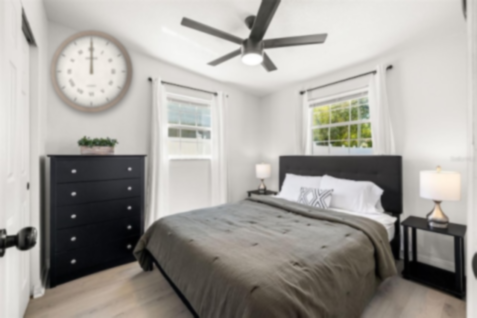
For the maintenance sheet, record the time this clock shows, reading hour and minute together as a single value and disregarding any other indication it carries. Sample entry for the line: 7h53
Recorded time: 12h00
